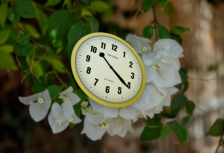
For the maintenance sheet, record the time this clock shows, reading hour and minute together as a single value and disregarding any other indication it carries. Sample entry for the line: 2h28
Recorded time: 10h21
